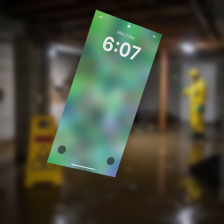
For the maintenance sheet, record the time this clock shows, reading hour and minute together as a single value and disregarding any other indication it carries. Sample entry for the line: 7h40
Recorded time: 6h07
